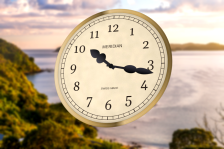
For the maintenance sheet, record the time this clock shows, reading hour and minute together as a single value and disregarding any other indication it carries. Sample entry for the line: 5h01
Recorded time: 10h17
